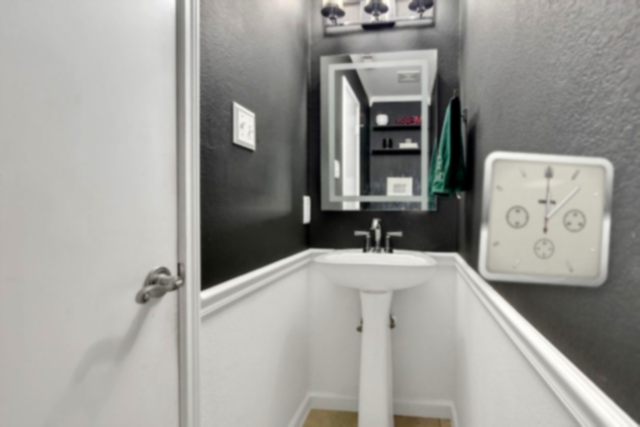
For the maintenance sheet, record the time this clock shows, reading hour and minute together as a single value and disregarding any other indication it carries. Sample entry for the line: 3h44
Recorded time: 12h07
